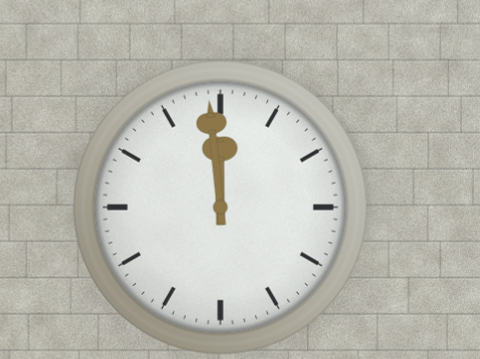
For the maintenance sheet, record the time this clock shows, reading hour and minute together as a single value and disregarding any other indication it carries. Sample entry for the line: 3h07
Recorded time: 11h59
